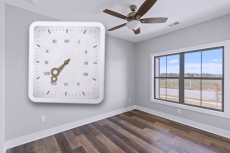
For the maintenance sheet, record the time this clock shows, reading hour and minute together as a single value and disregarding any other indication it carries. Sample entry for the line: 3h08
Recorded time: 7h36
